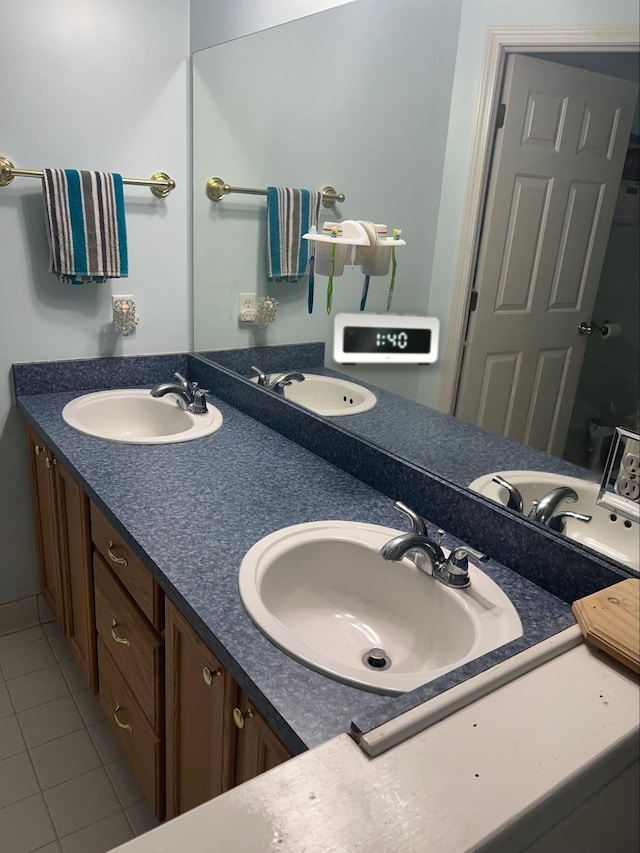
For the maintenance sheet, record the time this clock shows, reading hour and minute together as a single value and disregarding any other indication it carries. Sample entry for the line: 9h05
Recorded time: 1h40
